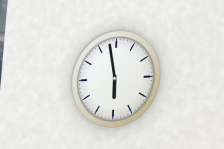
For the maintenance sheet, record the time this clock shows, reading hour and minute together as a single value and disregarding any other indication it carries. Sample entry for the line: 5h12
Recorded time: 5h58
